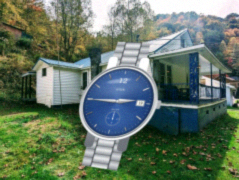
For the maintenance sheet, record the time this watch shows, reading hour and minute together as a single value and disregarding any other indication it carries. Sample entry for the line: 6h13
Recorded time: 2h45
